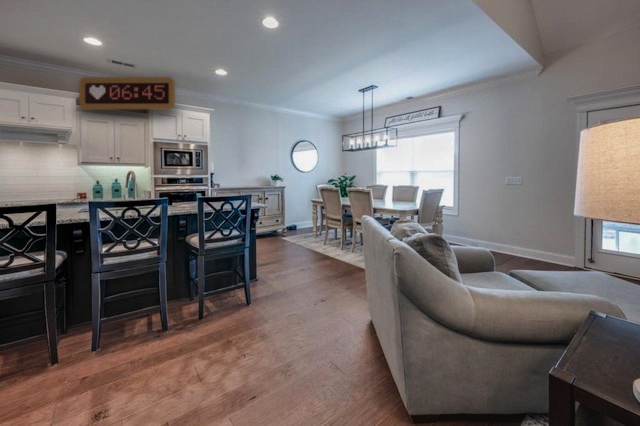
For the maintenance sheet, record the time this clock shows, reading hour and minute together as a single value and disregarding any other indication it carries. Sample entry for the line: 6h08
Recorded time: 6h45
